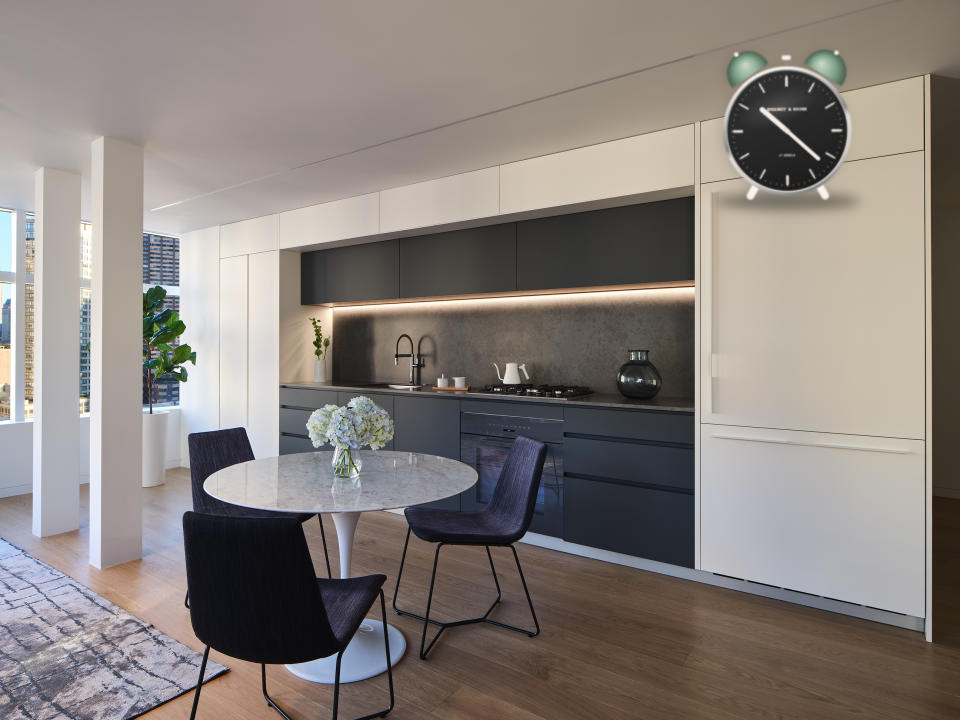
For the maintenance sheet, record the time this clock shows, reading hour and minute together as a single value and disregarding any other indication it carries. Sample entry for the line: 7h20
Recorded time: 10h22
